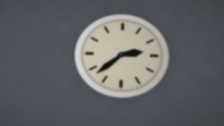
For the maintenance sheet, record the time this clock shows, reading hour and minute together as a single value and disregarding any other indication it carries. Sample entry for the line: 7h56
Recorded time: 2h38
